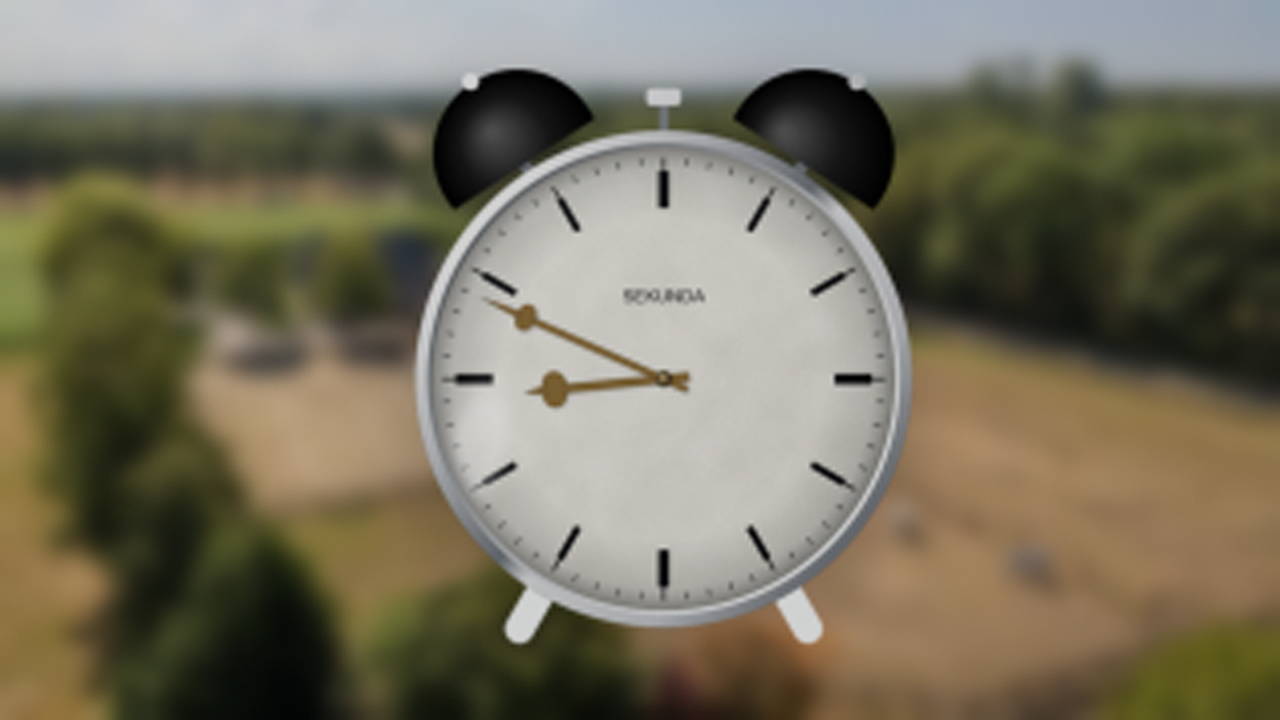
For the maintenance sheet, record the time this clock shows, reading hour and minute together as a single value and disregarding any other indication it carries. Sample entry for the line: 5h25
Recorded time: 8h49
